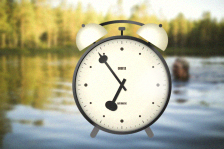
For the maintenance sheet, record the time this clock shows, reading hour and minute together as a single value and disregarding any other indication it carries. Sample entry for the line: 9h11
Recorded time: 6h54
